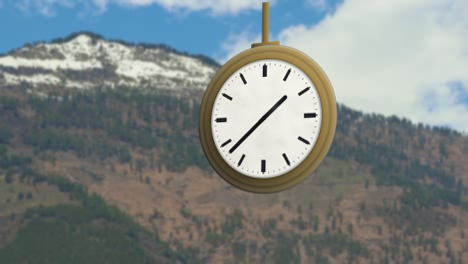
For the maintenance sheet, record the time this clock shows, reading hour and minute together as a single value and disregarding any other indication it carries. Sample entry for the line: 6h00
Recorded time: 1h38
